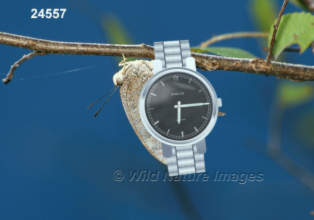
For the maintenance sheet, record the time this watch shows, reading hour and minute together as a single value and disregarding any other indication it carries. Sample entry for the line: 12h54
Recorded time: 6h15
